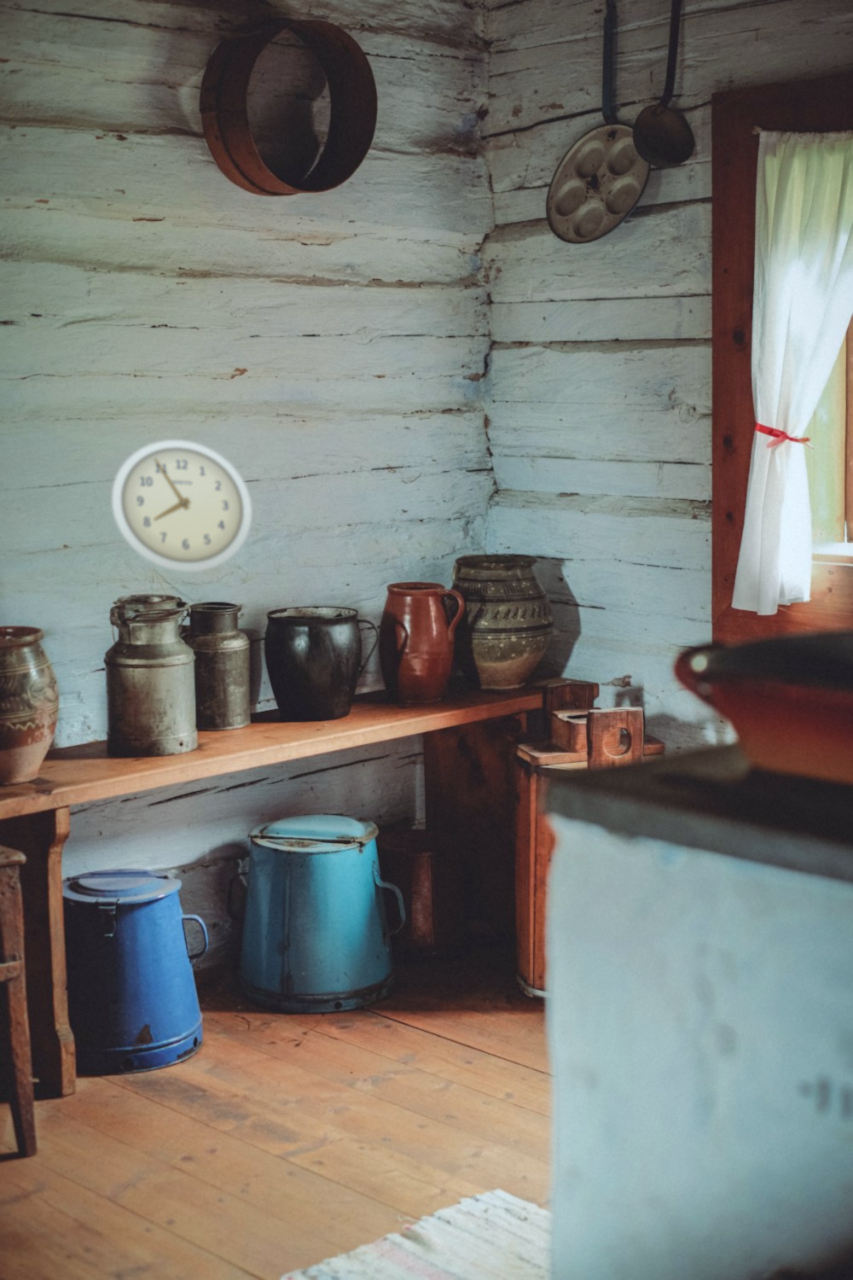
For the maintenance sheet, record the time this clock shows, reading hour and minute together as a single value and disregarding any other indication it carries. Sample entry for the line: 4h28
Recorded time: 7h55
